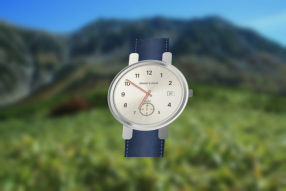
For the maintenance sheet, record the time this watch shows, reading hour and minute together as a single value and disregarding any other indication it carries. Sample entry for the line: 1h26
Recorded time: 6h51
